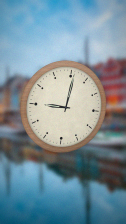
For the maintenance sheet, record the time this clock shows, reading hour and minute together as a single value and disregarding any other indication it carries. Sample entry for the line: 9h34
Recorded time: 9h01
